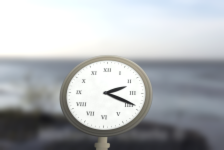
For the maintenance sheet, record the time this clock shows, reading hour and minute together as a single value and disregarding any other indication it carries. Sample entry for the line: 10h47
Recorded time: 2h19
